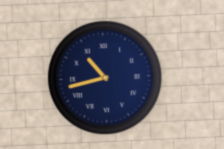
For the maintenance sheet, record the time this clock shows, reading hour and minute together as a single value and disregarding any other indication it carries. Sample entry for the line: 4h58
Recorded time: 10h43
